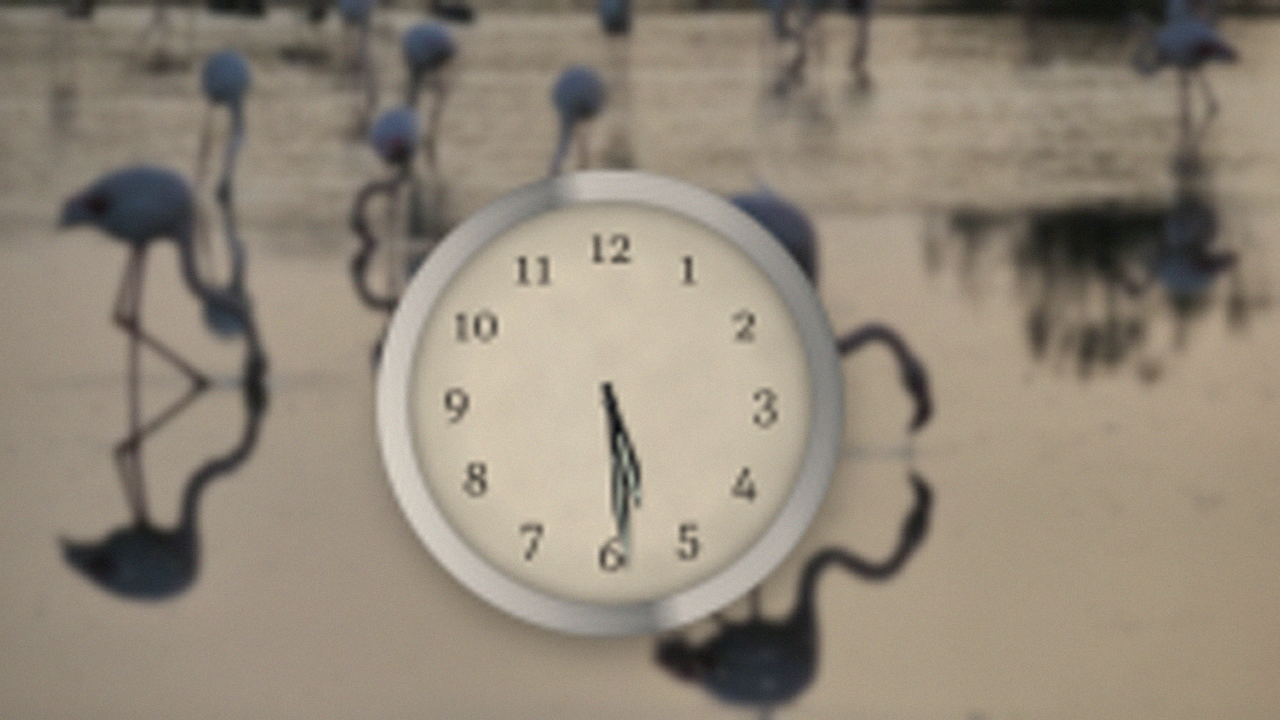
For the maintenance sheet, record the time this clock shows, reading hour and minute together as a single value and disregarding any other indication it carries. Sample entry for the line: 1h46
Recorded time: 5h29
